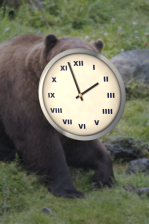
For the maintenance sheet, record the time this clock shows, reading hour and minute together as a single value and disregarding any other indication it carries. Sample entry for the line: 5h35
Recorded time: 1h57
